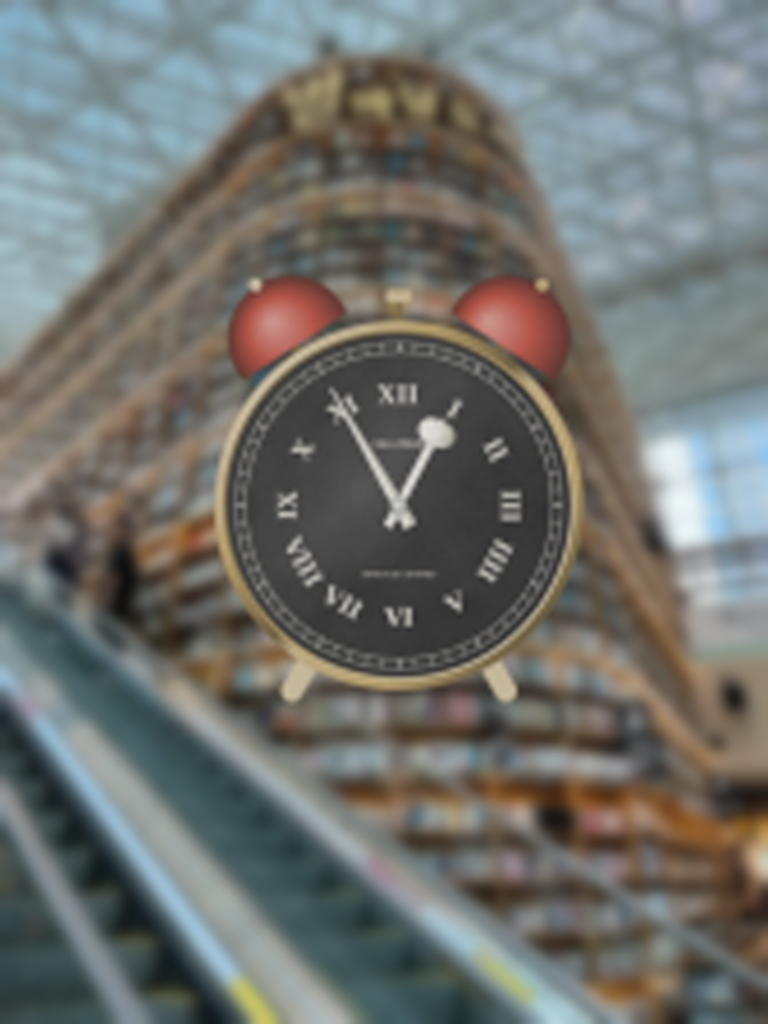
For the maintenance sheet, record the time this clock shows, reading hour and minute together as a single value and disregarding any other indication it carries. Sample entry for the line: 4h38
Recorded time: 12h55
